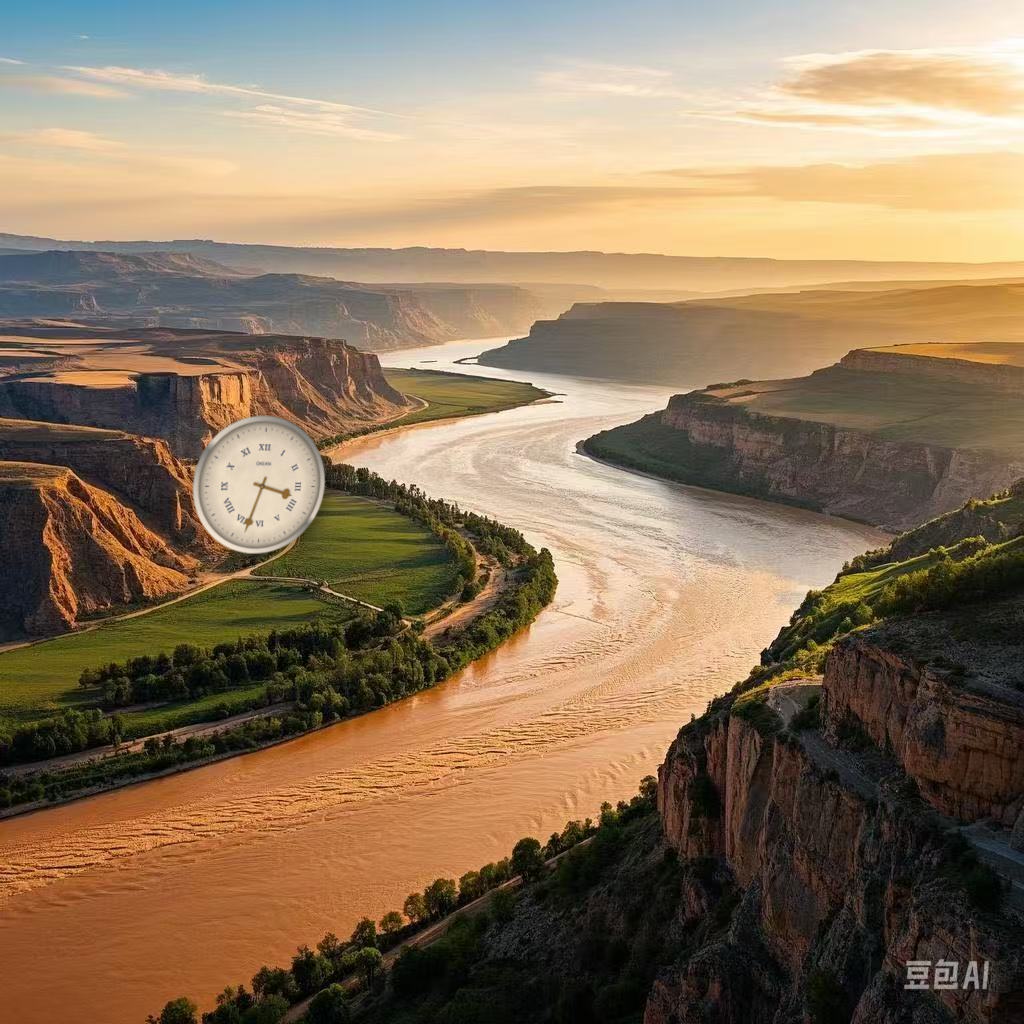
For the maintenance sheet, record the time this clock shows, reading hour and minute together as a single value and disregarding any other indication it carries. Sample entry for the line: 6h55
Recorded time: 3h33
